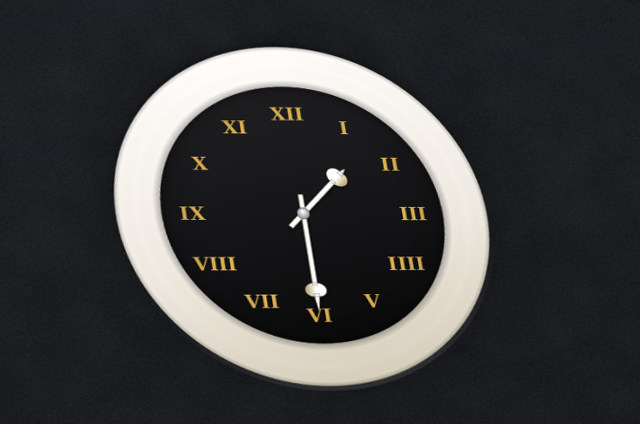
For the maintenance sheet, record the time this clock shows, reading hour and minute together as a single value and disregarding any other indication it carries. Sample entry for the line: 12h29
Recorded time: 1h30
